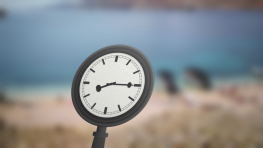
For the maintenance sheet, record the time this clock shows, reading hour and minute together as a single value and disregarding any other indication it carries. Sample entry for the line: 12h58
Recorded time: 8h15
